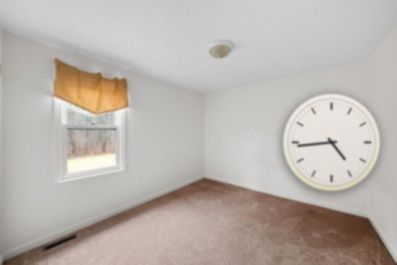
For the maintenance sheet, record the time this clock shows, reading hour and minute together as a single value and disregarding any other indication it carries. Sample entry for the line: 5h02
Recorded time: 4h44
